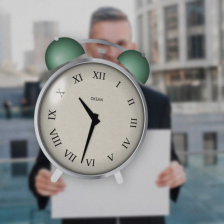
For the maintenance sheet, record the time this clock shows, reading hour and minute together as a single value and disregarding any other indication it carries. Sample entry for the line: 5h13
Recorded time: 10h32
